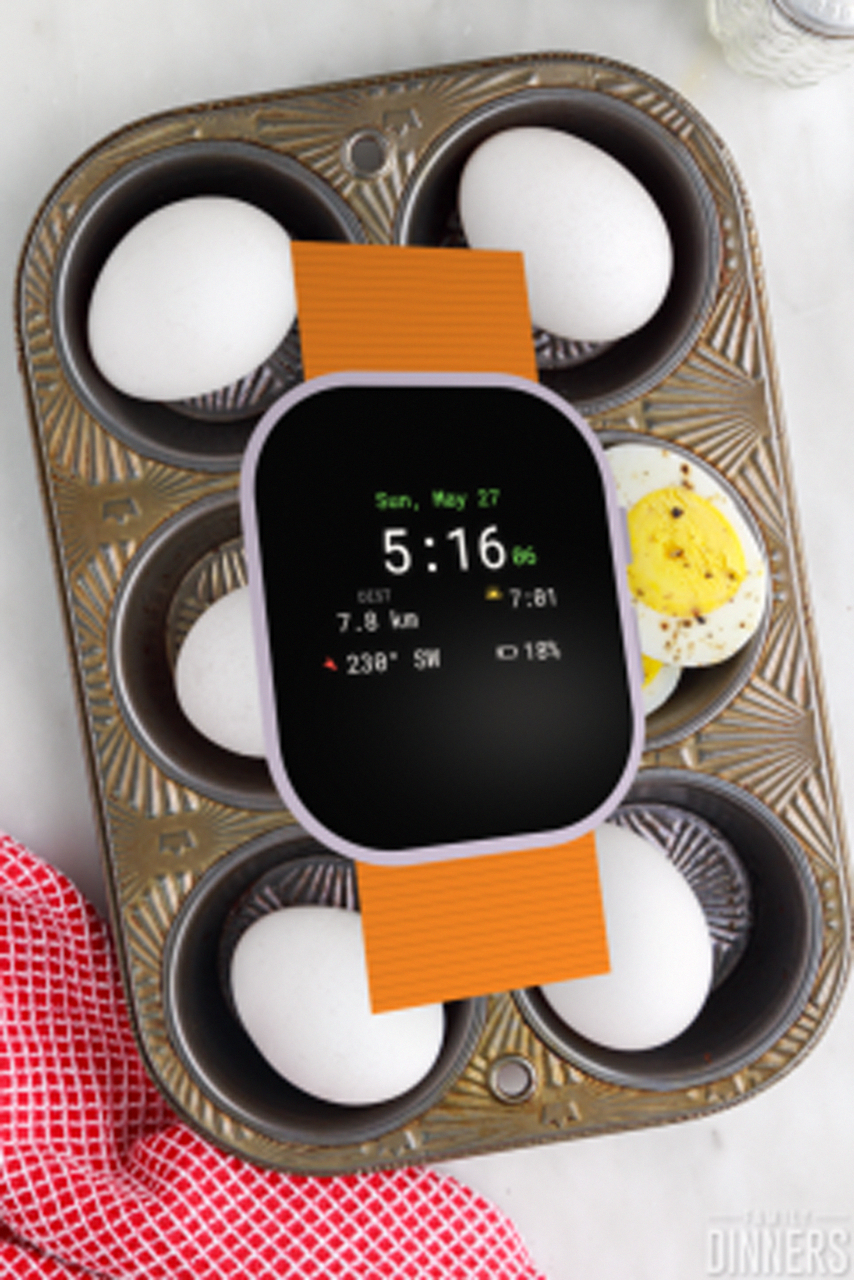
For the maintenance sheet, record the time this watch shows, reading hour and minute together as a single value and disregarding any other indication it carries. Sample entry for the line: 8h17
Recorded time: 5h16
